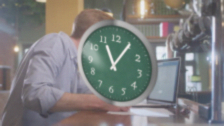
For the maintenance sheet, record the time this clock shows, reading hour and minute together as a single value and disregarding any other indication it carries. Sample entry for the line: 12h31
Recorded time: 11h05
